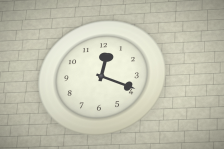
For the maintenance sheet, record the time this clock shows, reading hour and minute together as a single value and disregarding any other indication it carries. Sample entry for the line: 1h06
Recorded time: 12h19
